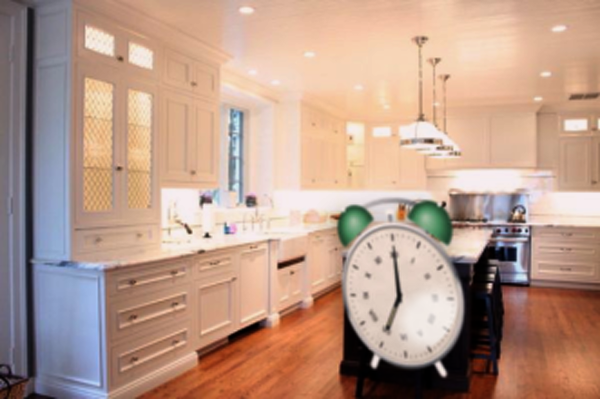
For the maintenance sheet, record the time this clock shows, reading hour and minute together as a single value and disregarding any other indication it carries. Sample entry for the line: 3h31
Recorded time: 7h00
